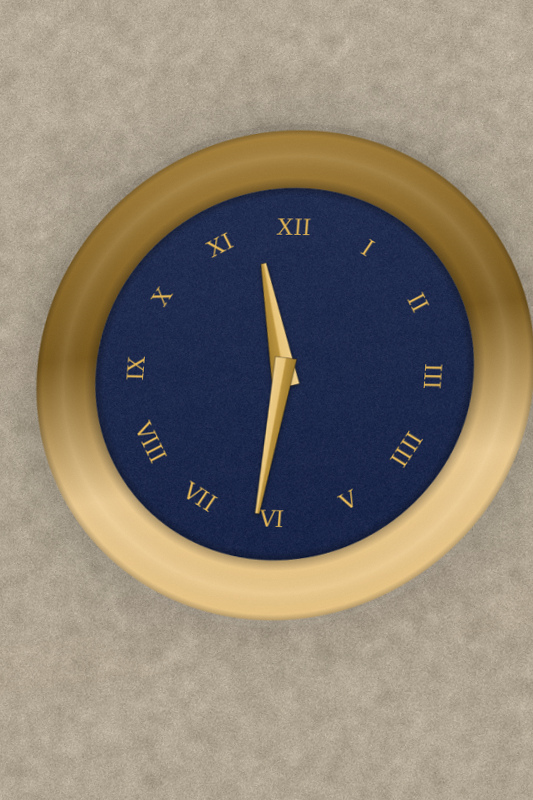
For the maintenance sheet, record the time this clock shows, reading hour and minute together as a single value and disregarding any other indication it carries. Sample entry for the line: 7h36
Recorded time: 11h31
